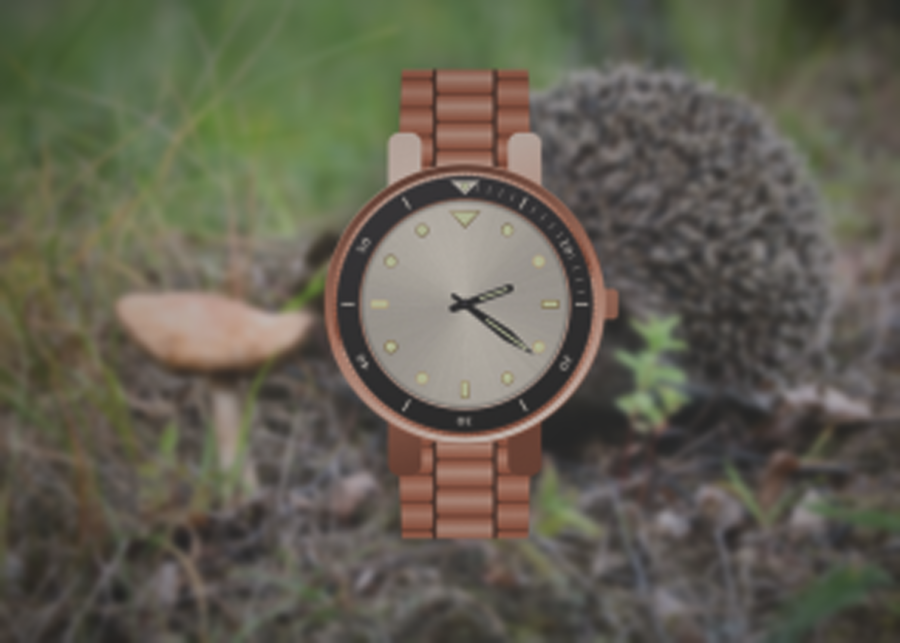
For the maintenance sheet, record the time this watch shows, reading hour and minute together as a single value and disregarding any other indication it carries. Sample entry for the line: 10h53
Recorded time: 2h21
